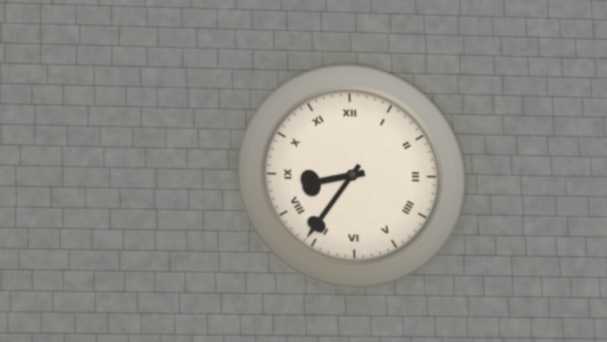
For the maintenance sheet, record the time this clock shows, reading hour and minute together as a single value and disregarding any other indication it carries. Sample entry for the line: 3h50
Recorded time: 8h36
